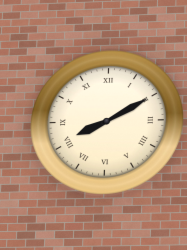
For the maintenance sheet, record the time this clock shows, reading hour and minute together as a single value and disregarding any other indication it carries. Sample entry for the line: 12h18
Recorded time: 8h10
